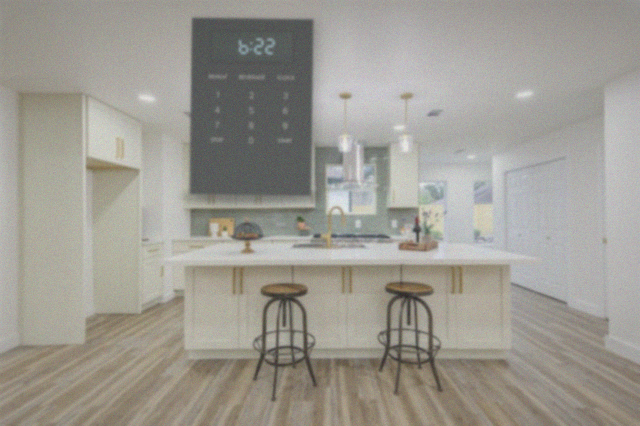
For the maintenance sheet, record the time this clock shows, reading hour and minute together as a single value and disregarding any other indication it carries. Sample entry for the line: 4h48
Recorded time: 6h22
